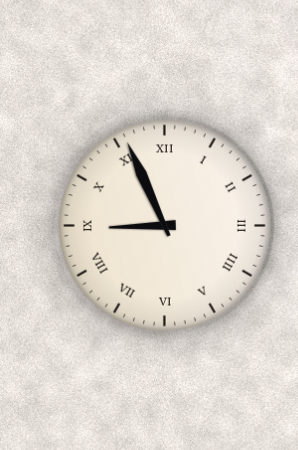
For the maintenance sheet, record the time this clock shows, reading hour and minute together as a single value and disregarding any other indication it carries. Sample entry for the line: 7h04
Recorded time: 8h56
